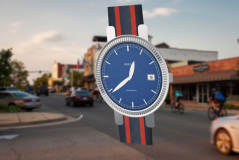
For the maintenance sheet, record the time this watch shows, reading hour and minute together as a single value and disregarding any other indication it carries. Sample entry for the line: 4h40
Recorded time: 12h39
